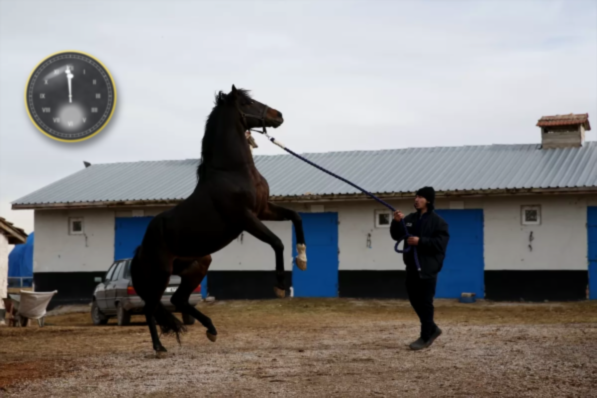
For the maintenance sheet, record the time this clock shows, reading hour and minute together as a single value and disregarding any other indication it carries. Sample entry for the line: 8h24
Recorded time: 11h59
